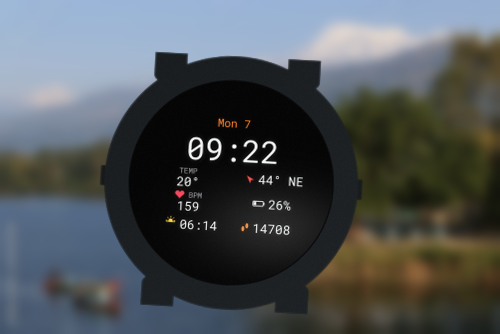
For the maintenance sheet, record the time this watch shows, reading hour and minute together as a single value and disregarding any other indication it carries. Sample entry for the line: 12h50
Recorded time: 9h22
